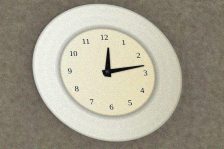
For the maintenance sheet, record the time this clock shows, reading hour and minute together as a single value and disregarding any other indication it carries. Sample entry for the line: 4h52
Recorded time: 12h13
